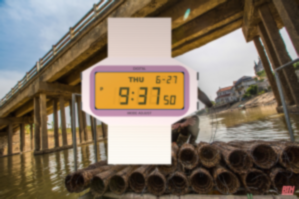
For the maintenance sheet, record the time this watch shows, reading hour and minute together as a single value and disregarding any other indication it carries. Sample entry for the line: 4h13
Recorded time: 9h37
